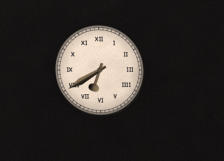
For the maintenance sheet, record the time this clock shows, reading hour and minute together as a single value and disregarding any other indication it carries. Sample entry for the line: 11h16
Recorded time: 6h40
